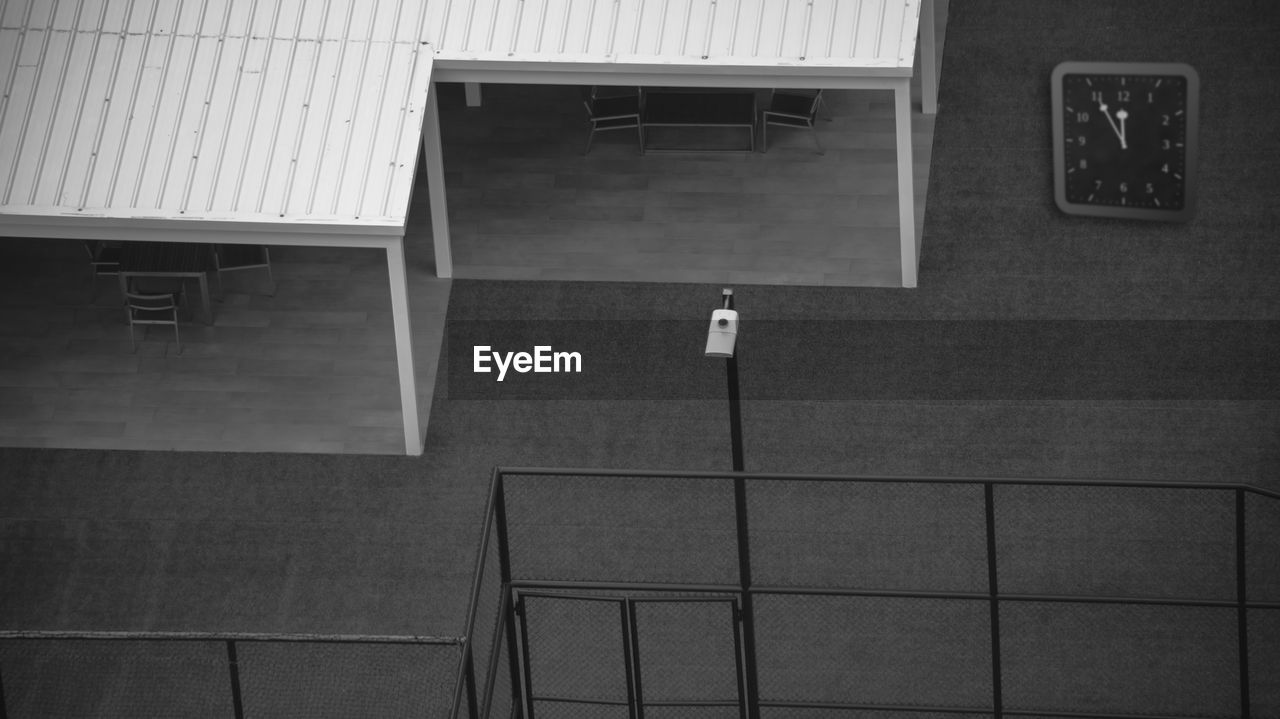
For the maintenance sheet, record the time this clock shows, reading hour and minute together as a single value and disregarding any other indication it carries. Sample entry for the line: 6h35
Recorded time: 11h55
